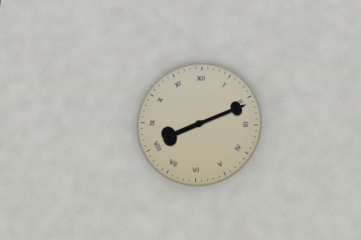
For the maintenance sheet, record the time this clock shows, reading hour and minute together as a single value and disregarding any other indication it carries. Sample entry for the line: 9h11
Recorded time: 8h11
